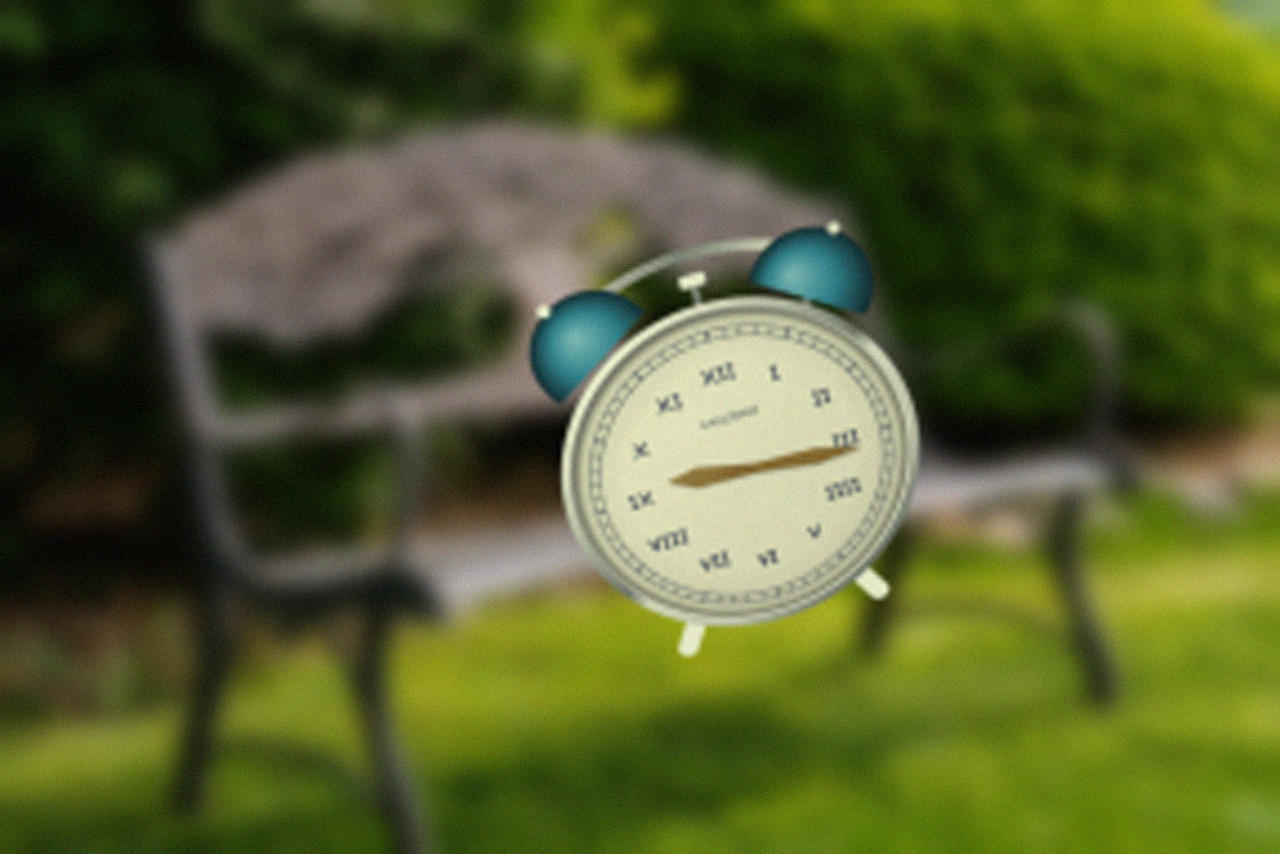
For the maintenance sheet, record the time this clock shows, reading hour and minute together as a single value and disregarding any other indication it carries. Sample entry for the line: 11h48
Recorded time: 9h16
